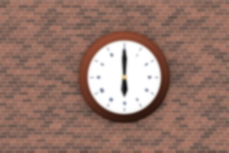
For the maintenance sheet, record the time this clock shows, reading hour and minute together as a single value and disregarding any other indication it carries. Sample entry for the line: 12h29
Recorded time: 6h00
